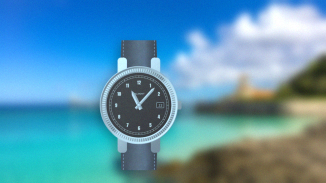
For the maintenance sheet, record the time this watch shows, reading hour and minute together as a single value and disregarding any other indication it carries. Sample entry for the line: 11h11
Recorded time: 11h07
